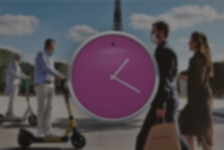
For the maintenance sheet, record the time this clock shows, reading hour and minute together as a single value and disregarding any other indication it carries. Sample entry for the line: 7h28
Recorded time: 1h20
